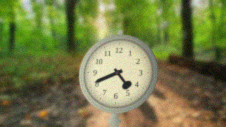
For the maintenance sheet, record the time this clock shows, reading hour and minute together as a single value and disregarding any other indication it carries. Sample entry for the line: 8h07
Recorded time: 4h41
